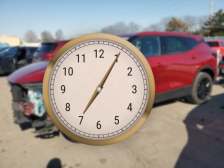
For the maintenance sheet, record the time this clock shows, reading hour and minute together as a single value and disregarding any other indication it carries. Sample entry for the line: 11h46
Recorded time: 7h05
